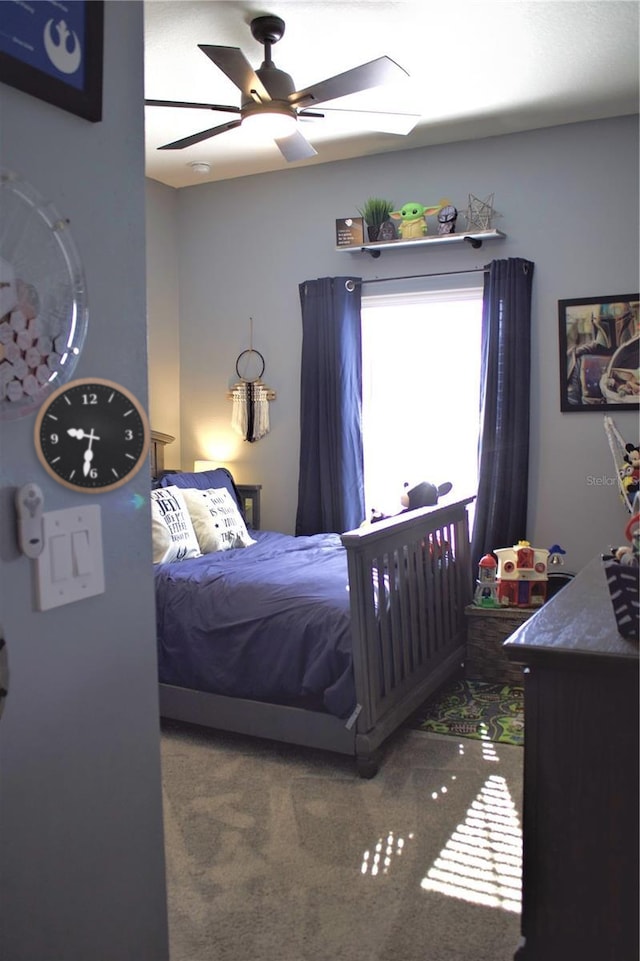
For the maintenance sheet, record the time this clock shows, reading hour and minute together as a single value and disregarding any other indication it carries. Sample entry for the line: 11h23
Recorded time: 9h32
